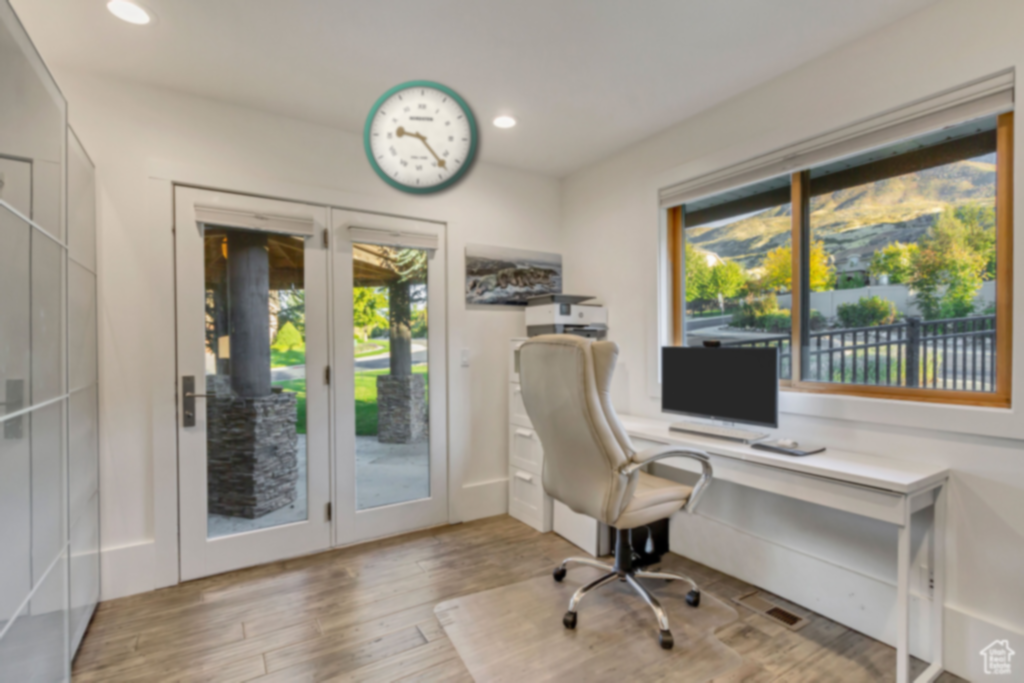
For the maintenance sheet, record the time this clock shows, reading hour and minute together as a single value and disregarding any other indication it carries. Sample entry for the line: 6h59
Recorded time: 9h23
